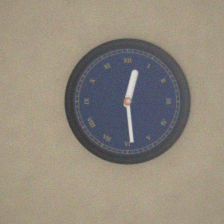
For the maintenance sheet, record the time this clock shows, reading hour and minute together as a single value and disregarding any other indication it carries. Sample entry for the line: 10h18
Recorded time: 12h29
